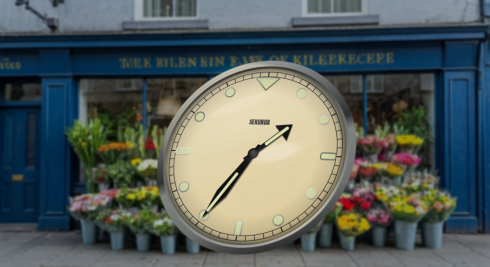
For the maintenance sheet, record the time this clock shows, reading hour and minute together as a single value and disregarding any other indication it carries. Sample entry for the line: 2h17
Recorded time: 1h35
